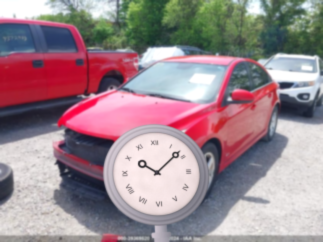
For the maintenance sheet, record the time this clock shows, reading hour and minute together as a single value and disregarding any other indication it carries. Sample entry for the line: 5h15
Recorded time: 10h08
